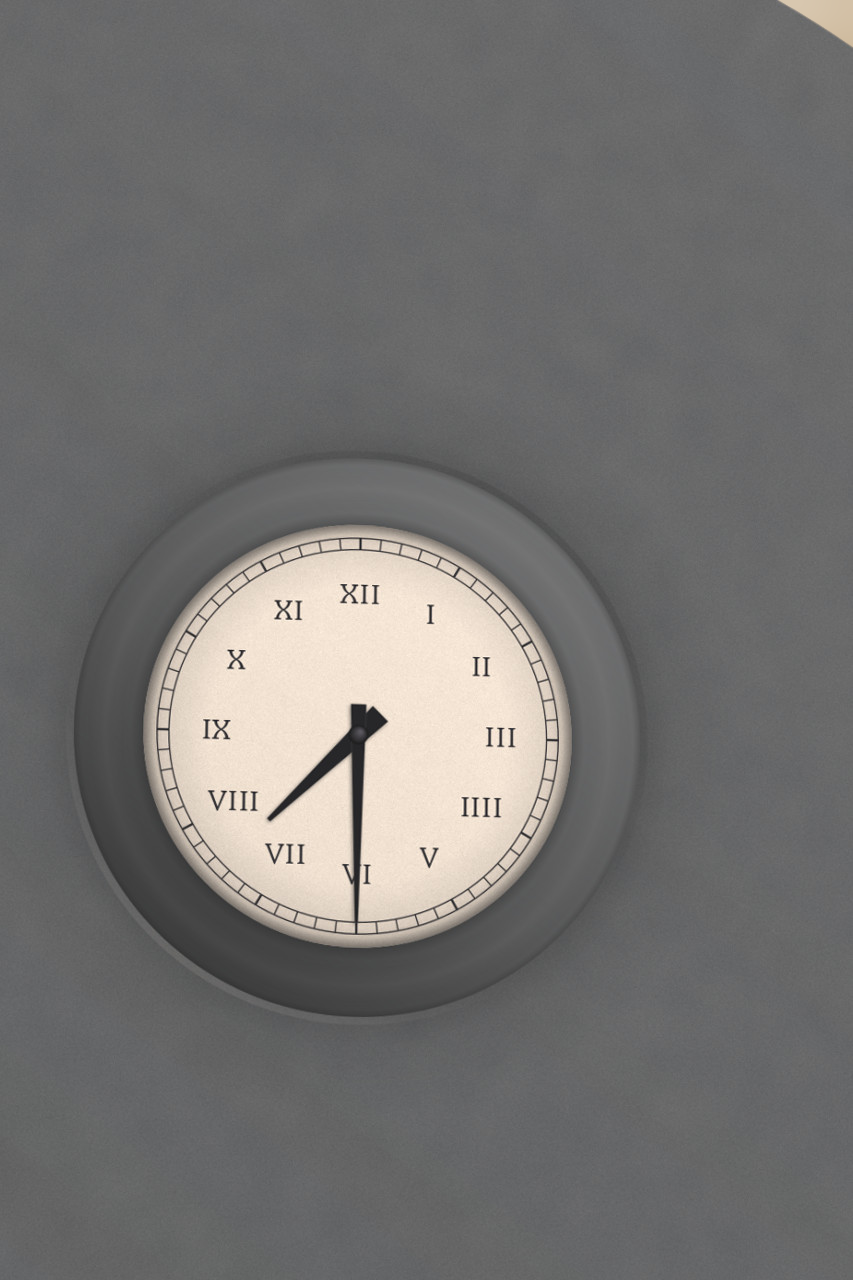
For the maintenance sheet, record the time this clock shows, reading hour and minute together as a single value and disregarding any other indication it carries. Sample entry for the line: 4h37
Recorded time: 7h30
